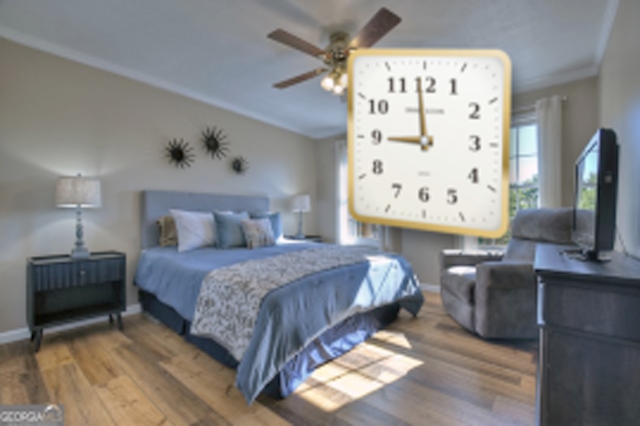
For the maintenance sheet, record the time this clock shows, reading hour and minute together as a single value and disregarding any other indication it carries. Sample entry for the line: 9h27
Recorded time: 8h59
